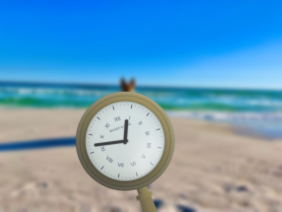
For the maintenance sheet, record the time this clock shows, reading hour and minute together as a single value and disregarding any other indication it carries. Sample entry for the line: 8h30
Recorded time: 12h47
